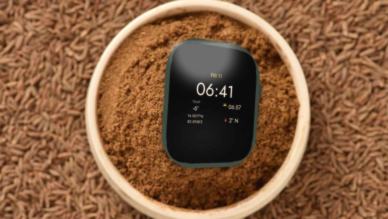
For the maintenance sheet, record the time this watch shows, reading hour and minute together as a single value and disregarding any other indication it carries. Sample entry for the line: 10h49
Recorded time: 6h41
